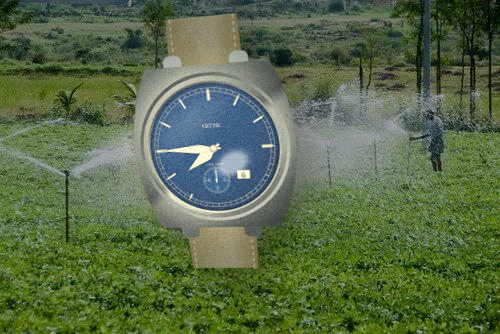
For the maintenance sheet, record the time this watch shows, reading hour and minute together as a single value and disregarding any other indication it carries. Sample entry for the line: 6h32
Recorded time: 7h45
